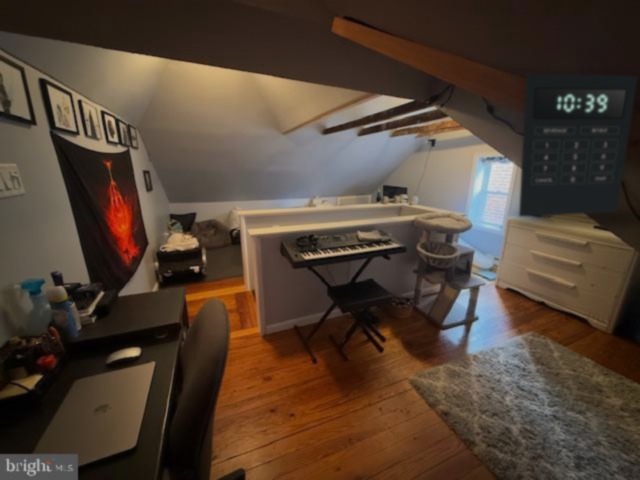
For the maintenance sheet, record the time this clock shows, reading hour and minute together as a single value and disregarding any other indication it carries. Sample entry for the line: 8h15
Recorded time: 10h39
